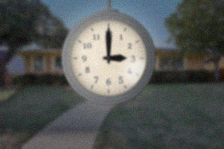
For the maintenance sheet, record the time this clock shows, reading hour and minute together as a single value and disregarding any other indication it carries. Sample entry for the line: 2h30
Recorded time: 3h00
